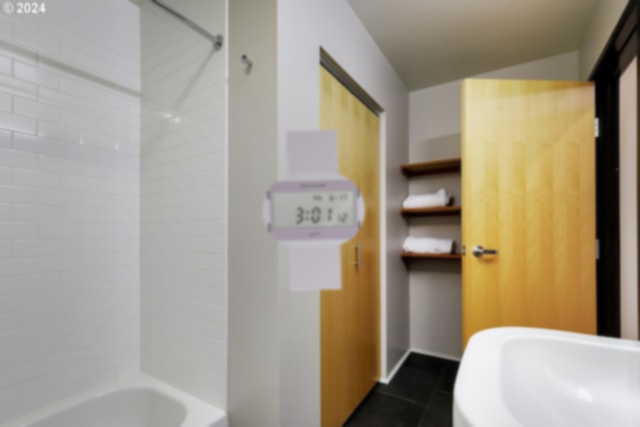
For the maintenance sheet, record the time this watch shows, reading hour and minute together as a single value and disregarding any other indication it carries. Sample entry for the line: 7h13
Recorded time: 3h01
